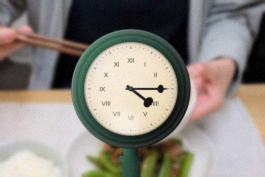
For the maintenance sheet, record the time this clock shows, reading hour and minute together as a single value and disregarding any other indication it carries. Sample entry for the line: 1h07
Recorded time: 4h15
